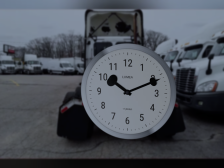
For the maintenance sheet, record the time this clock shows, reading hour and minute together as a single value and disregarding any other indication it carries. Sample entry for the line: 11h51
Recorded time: 10h11
